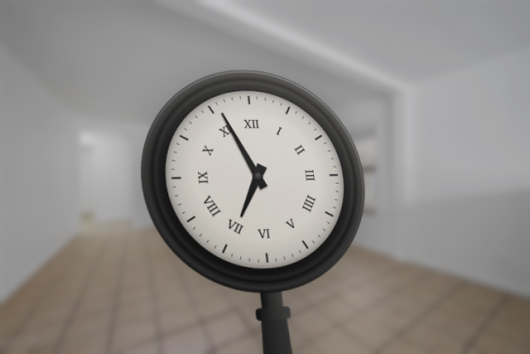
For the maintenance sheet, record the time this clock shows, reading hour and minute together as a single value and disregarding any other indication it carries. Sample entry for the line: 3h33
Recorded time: 6h56
